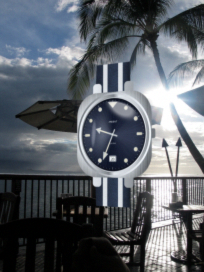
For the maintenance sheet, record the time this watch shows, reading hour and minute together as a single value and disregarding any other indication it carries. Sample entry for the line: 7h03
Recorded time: 9h34
